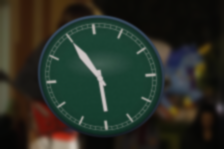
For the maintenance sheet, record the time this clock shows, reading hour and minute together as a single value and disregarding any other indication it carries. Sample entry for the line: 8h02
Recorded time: 5h55
